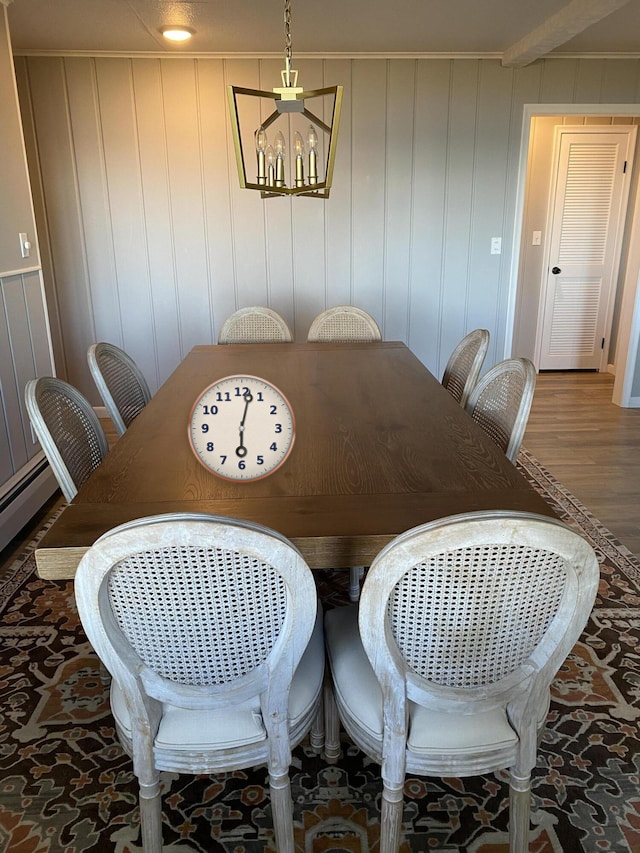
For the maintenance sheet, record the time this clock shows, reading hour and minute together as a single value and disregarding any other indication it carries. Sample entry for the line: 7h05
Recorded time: 6h02
